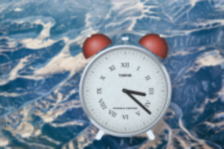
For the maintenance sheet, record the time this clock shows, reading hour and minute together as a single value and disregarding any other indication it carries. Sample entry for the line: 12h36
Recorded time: 3h22
